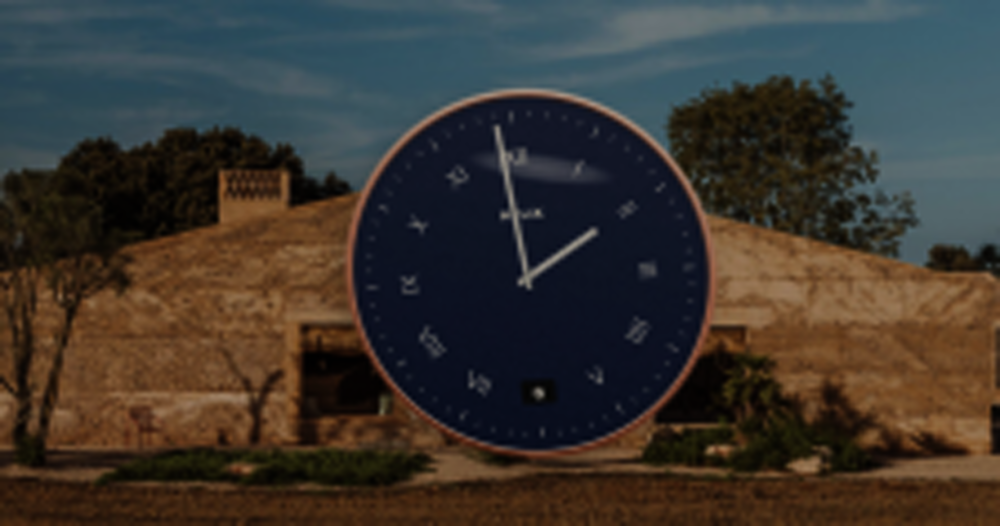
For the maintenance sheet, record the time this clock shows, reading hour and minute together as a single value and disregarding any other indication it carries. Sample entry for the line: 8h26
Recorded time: 1h59
